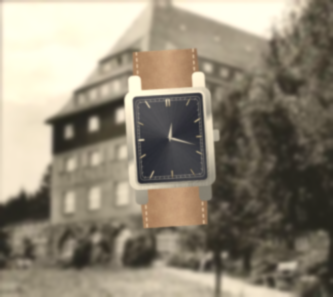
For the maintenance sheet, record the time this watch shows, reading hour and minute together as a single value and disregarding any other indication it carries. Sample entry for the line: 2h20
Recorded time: 12h18
